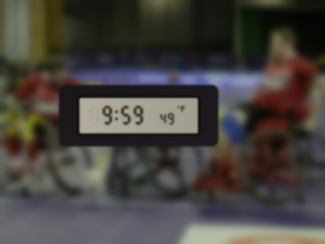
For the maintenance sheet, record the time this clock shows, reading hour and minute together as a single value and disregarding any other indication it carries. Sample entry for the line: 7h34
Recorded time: 9h59
